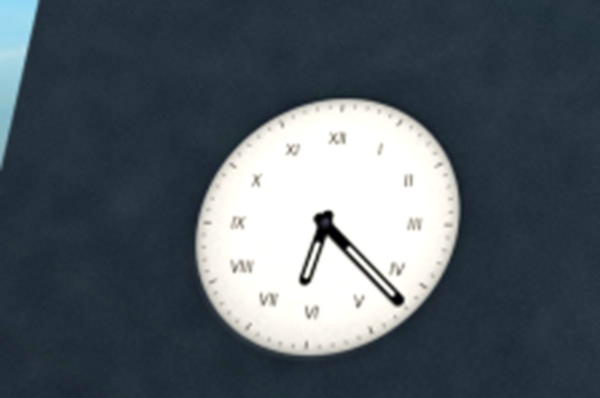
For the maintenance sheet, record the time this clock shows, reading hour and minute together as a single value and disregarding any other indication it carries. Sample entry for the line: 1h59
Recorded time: 6h22
